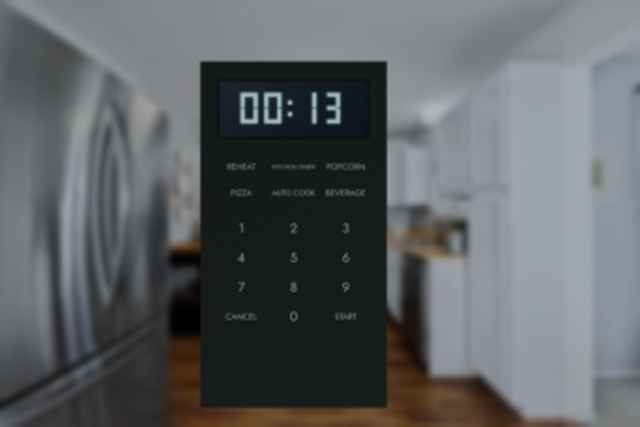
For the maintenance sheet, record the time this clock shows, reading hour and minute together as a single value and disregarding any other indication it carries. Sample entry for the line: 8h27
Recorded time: 0h13
